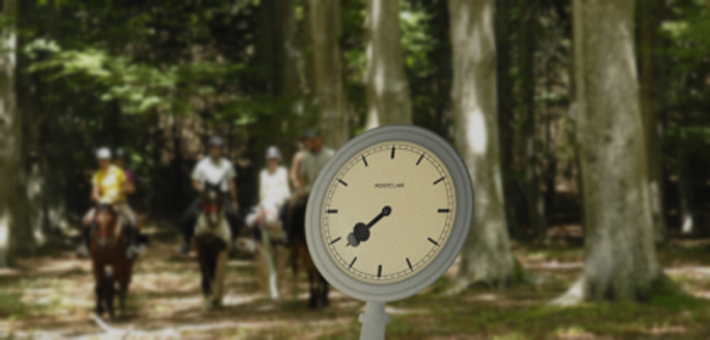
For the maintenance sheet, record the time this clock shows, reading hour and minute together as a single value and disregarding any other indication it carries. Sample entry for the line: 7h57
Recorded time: 7h38
